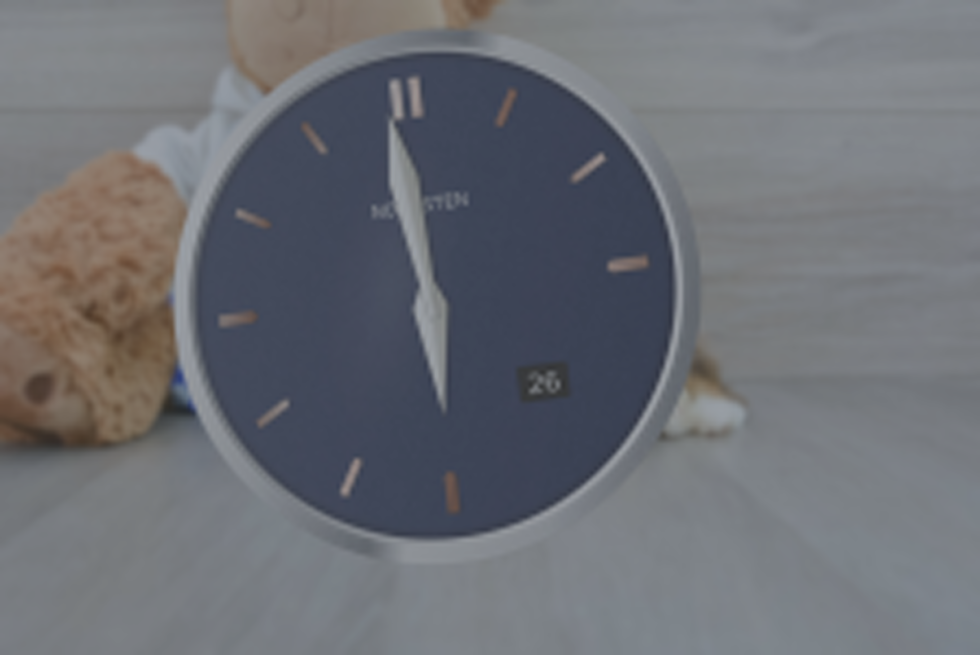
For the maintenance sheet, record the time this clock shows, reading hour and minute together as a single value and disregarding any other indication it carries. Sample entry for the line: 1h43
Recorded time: 5h59
